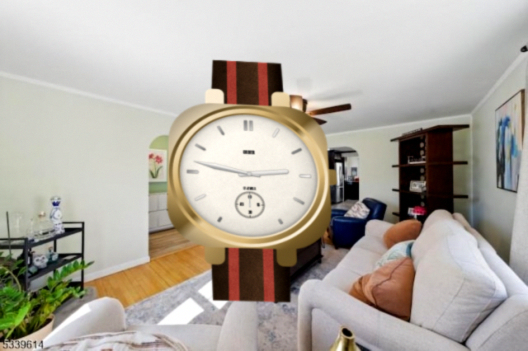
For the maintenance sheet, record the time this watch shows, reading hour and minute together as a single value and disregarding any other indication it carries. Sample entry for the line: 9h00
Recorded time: 2h47
